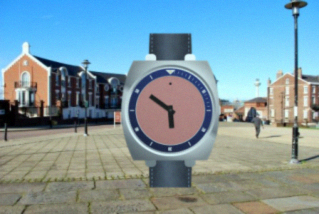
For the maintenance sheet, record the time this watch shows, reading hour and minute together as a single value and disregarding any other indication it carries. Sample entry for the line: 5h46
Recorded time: 5h51
